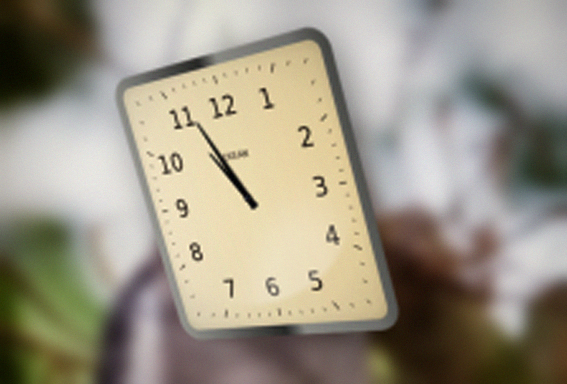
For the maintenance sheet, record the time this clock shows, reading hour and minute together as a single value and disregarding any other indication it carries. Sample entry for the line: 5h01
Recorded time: 10h56
